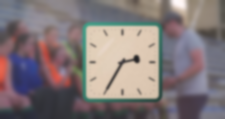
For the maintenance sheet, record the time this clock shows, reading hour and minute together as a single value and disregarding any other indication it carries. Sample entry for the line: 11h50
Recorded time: 2h35
